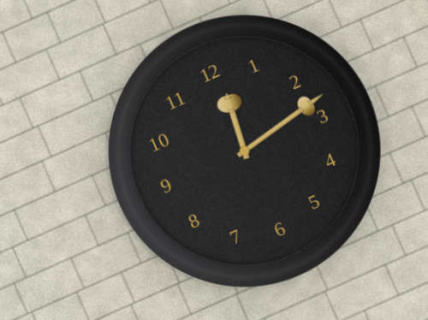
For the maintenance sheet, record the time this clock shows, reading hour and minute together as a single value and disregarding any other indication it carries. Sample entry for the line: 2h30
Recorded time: 12h13
